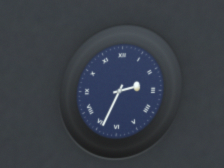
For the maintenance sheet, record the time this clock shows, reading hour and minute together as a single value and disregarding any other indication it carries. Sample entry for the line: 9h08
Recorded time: 2h34
